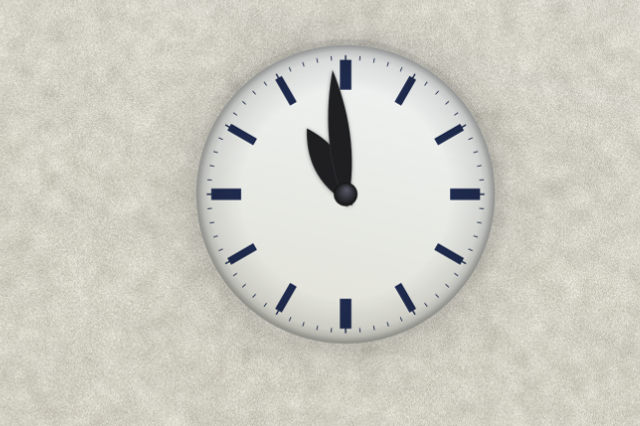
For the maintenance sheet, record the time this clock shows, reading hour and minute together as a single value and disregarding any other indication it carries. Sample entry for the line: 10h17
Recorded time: 10h59
